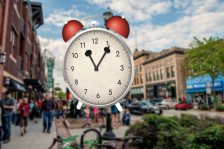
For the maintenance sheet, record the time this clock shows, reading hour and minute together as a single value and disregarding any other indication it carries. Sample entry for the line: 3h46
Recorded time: 11h06
